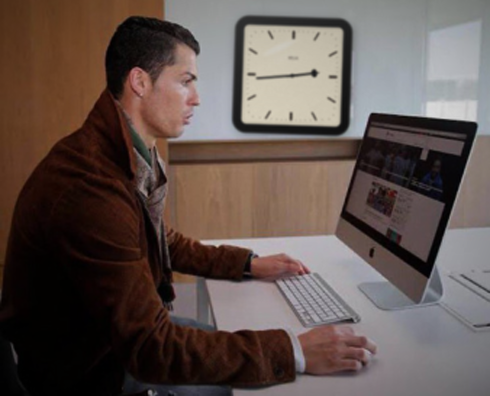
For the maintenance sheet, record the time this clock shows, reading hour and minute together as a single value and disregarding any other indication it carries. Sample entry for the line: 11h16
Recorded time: 2h44
